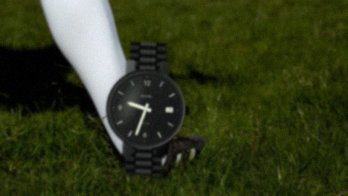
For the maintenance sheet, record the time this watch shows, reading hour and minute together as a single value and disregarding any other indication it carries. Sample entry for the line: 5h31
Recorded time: 9h33
